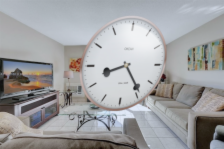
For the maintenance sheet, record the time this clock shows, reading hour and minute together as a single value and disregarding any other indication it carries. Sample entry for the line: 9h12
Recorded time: 8h24
